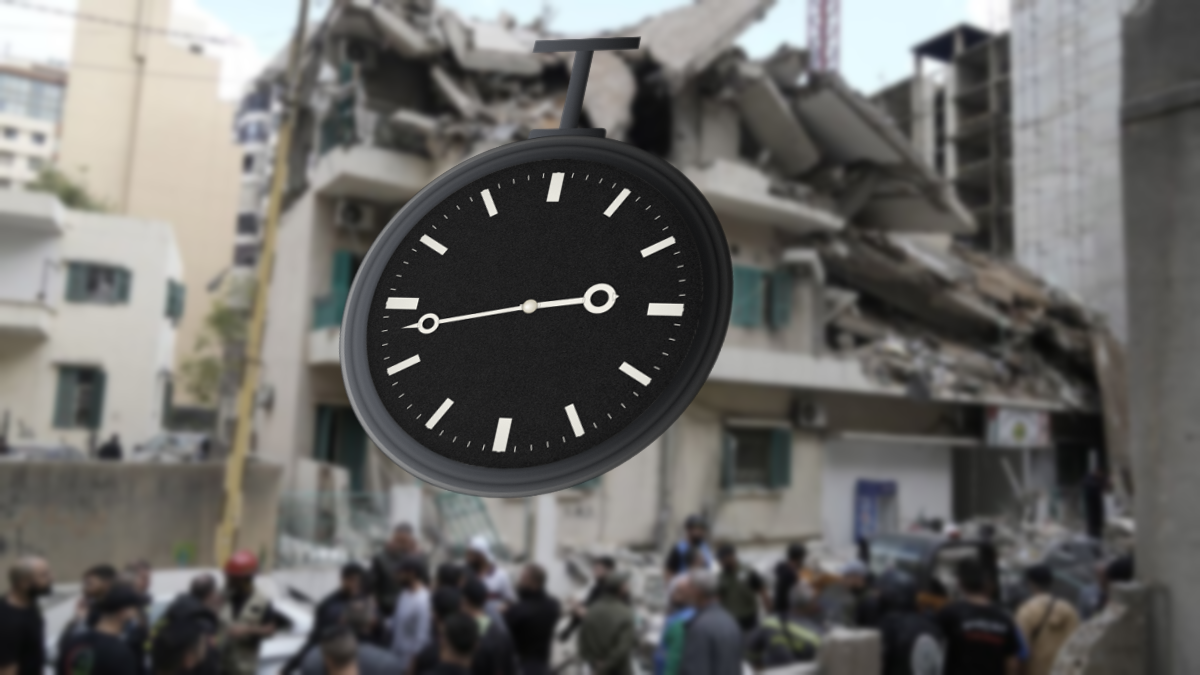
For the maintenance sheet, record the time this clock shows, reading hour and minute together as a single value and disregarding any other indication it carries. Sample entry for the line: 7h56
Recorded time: 2h43
